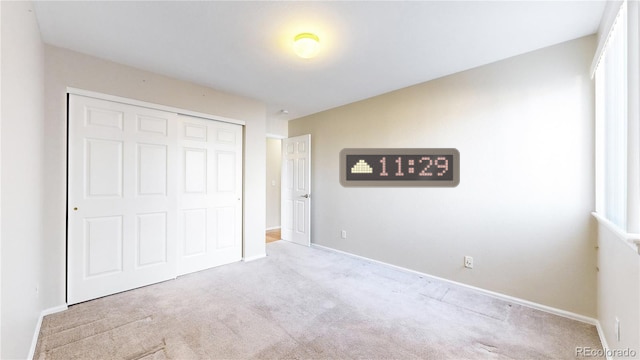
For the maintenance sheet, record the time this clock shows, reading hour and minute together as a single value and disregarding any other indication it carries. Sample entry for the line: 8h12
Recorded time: 11h29
